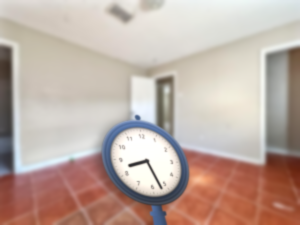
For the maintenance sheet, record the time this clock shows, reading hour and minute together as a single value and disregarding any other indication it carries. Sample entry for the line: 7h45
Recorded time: 8h27
